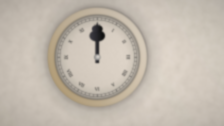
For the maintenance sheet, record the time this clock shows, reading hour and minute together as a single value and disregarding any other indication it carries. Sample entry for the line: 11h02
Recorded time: 12h00
